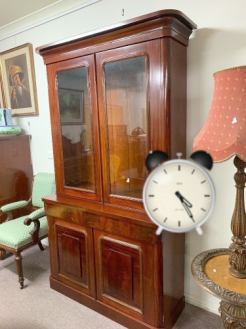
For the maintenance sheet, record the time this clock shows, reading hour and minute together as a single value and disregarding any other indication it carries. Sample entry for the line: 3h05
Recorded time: 4h25
